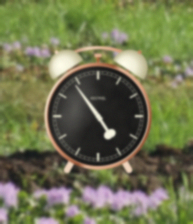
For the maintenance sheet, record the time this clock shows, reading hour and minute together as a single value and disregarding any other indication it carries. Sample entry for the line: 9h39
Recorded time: 4h54
